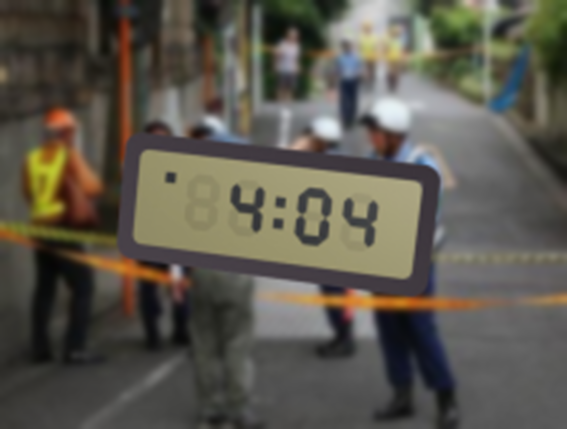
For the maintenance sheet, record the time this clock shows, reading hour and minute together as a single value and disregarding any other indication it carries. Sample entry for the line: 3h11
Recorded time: 4h04
